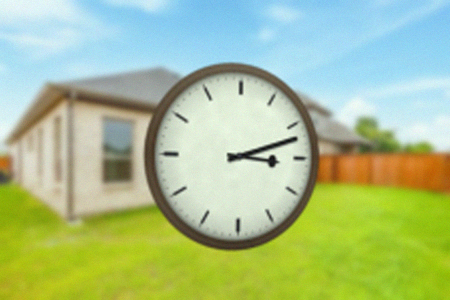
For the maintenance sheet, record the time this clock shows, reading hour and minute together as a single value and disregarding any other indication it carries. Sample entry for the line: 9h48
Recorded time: 3h12
